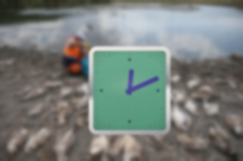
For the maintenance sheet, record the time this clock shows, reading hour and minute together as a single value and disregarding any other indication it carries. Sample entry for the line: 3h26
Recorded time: 12h11
